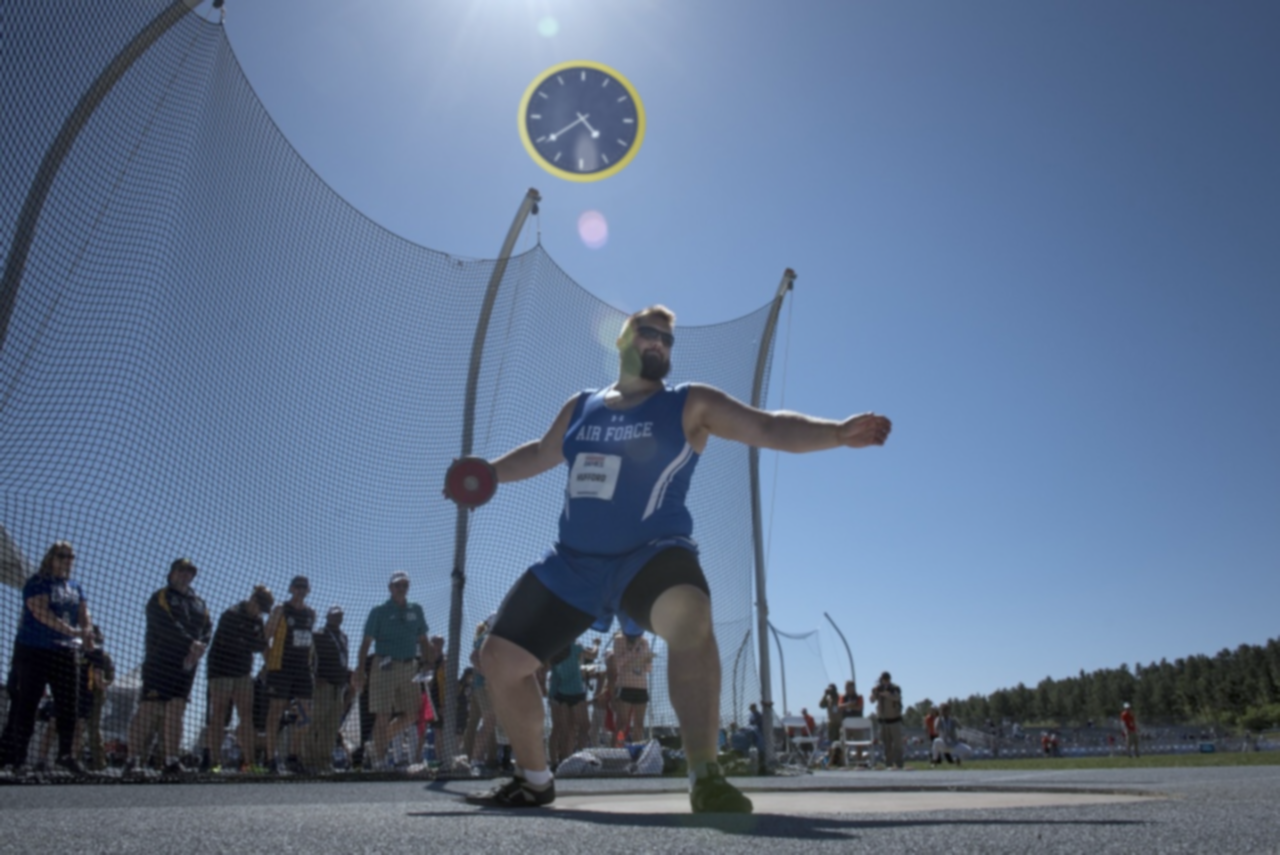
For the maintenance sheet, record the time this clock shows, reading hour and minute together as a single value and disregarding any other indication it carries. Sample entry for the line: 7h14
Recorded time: 4h39
